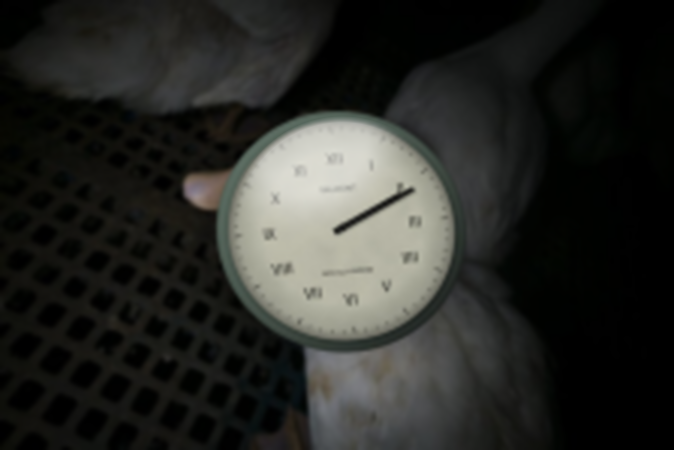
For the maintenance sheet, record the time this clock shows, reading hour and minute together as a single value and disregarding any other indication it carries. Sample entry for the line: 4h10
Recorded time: 2h11
